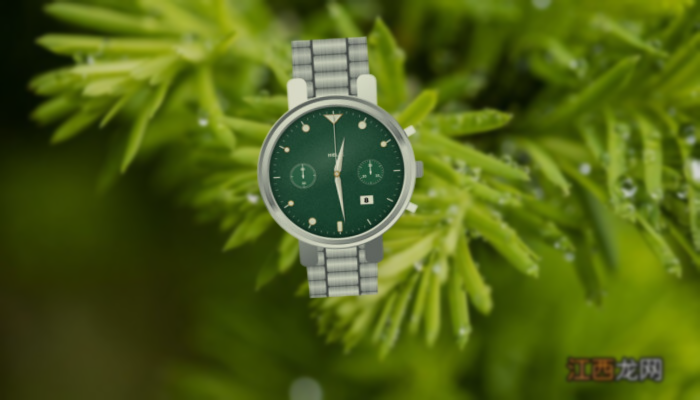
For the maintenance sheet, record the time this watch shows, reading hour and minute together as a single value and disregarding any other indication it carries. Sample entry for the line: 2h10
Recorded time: 12h29
